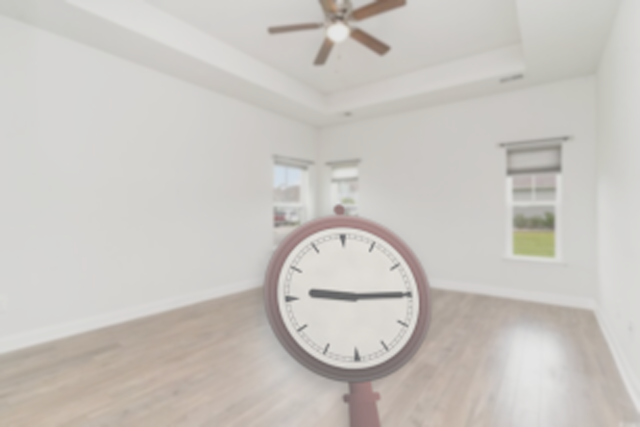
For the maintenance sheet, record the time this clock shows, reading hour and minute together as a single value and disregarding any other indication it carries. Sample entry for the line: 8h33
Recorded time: 9h15
